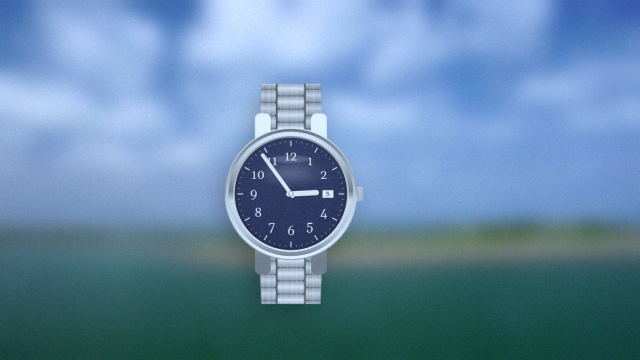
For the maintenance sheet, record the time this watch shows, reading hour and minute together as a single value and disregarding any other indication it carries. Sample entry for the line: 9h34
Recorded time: 2h54
